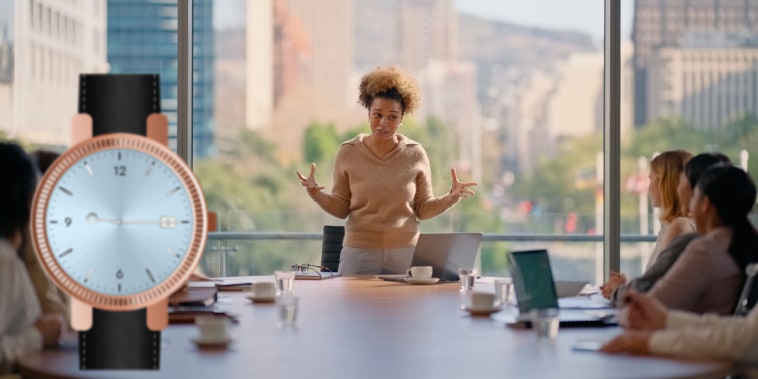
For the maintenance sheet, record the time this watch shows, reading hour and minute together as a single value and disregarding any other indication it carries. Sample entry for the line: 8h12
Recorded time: 9h15
